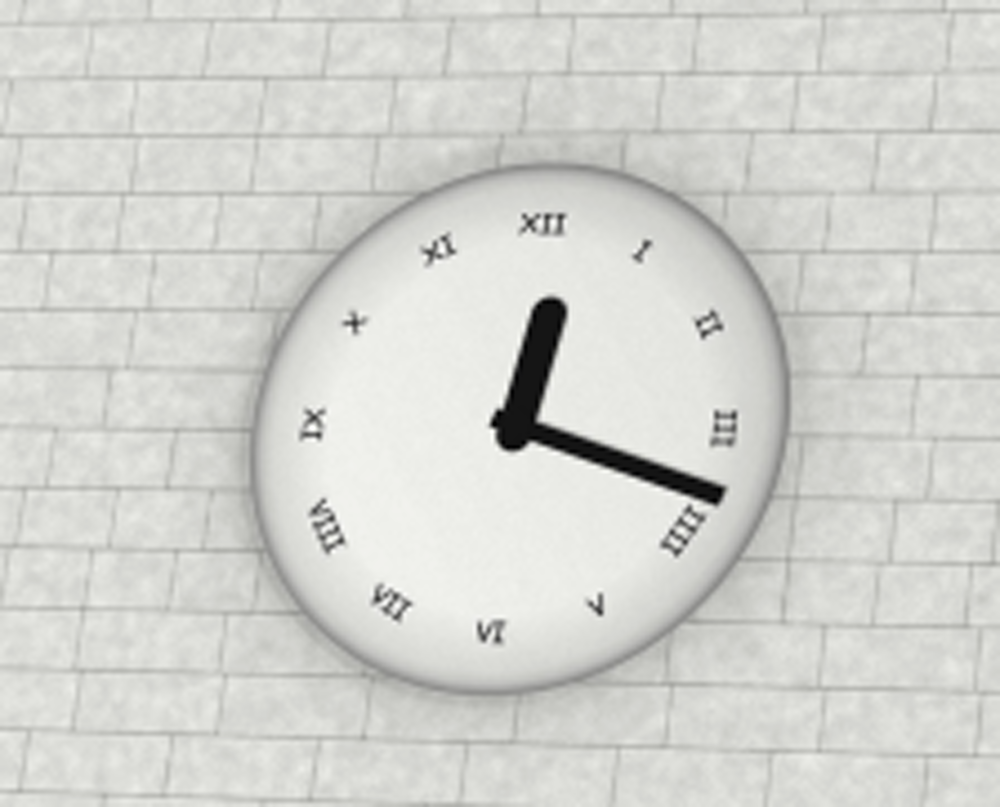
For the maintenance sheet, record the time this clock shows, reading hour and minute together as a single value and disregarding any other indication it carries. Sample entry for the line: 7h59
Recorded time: 12h18
